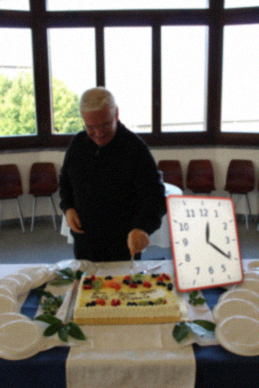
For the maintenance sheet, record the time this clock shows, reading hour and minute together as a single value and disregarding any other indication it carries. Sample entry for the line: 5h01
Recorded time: 12h21
